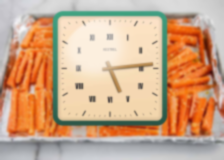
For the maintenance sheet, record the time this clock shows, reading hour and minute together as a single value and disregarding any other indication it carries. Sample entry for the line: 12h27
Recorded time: 5h14
